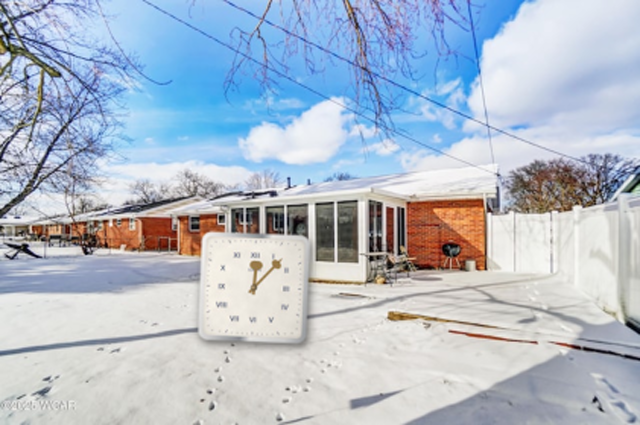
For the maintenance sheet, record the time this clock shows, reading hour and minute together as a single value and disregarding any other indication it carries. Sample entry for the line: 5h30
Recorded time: 12h07
